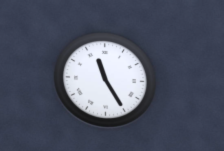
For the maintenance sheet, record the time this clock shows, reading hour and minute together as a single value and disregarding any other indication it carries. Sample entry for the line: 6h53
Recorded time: 11h25
